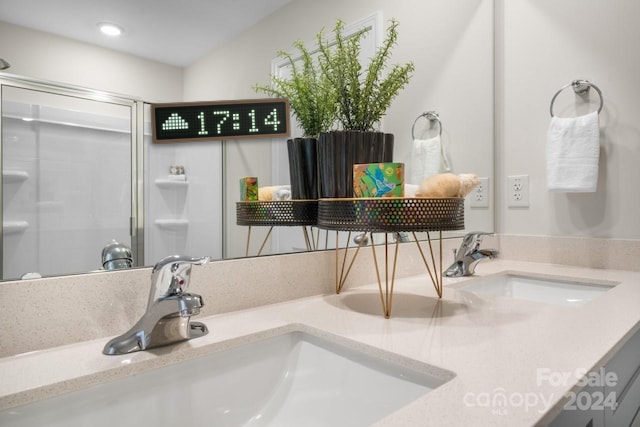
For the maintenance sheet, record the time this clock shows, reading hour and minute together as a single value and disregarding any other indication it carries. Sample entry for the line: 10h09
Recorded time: 17h14
